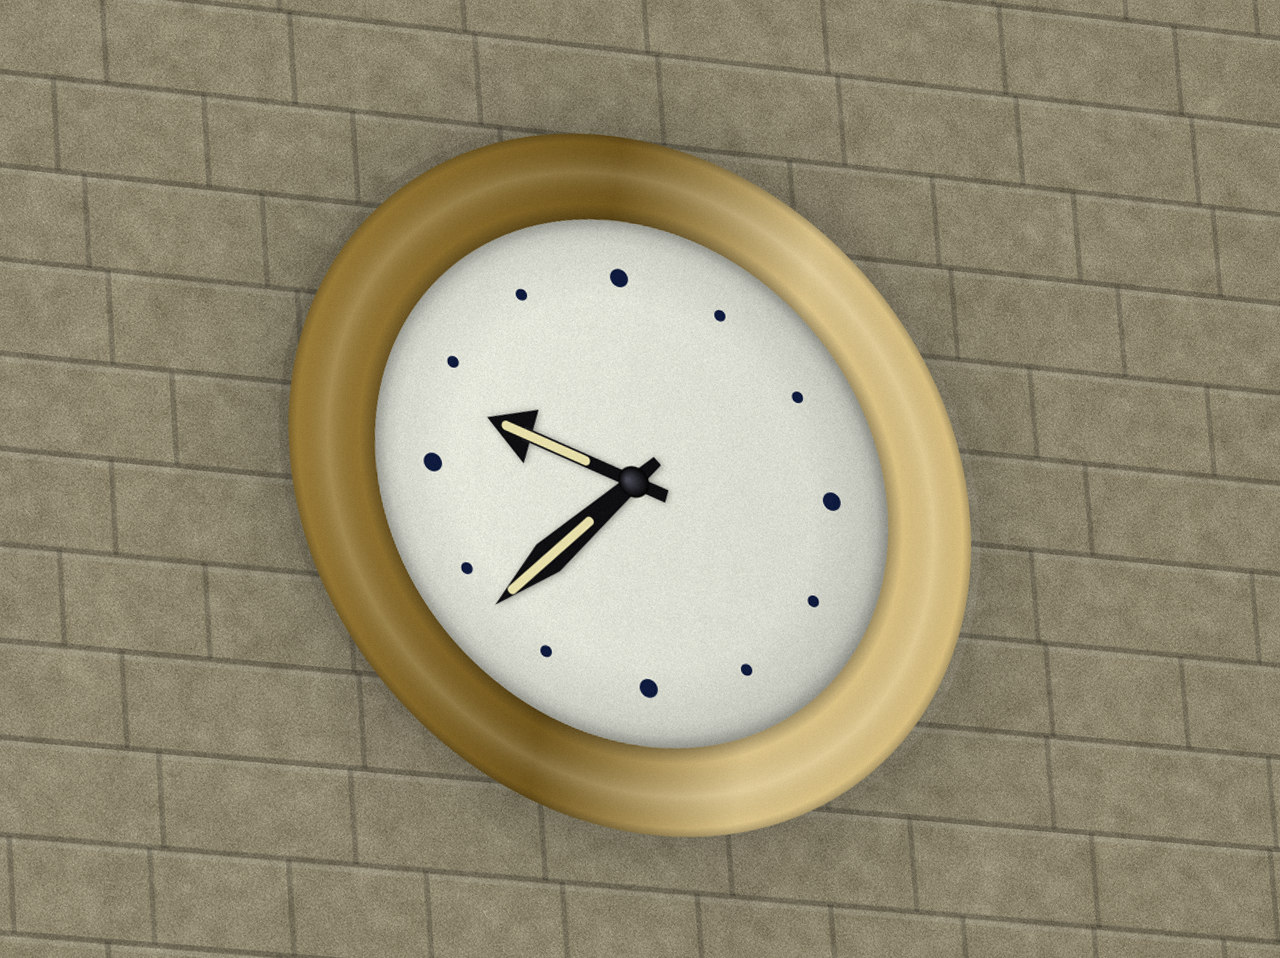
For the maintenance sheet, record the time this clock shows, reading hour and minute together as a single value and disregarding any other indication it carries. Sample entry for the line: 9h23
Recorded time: 9h38
